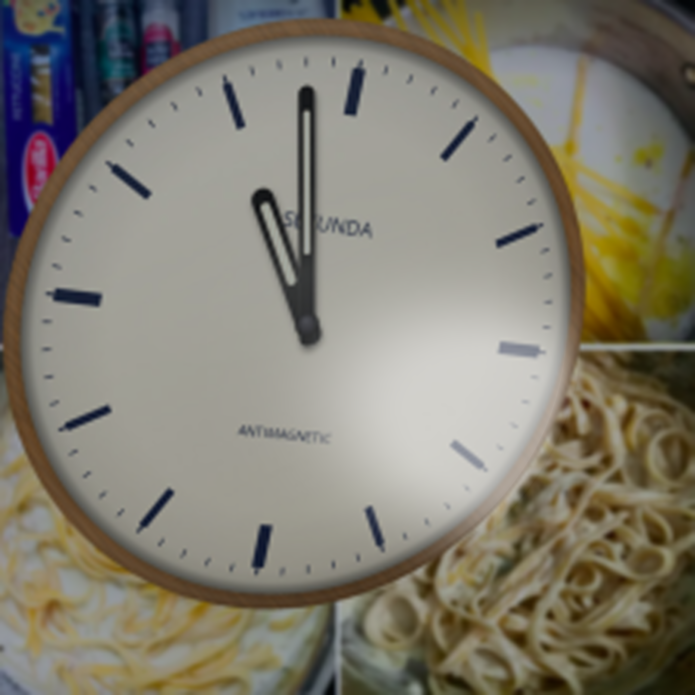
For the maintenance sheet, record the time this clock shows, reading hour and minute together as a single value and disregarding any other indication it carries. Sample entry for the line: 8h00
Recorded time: 10h58
